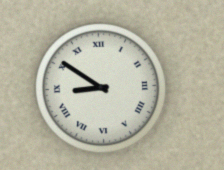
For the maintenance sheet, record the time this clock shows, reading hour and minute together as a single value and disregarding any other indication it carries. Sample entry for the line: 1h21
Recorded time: 8h51
